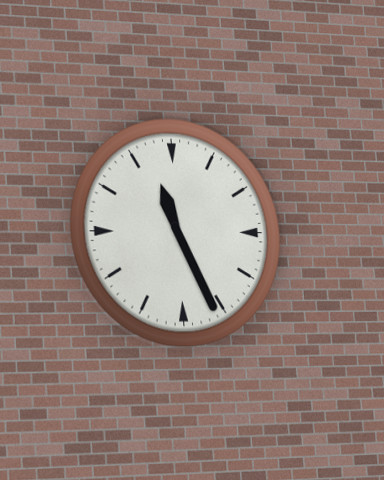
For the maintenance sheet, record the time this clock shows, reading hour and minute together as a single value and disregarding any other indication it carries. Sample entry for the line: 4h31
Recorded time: 11h26
